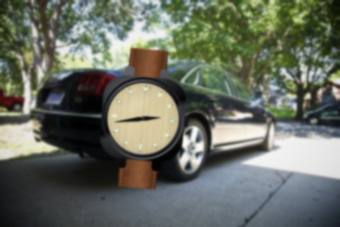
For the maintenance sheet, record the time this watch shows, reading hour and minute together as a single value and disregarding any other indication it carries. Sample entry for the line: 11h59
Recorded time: 2h43
